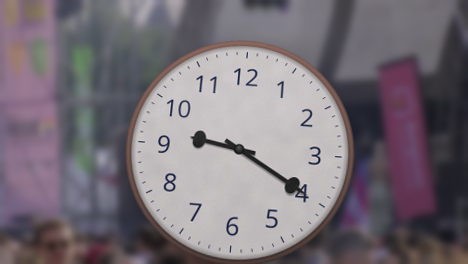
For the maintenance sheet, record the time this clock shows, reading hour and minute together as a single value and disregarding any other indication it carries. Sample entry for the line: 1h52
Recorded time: 9h20
